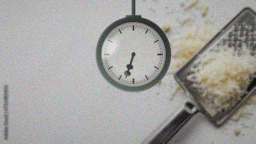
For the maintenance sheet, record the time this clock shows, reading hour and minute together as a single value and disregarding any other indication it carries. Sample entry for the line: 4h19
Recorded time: 6h33
